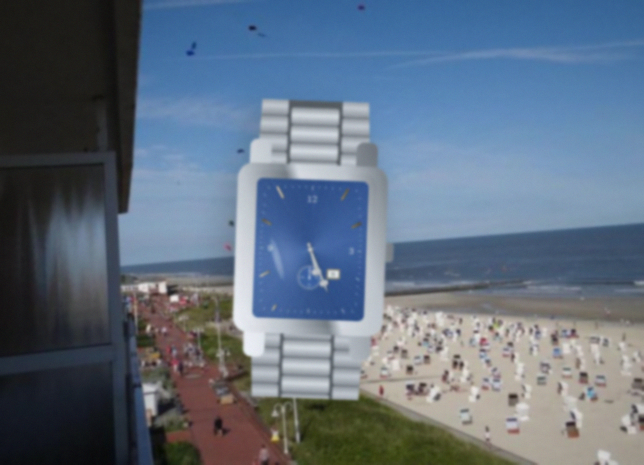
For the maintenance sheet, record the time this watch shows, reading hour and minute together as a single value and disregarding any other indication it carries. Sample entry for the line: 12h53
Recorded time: 5h26
